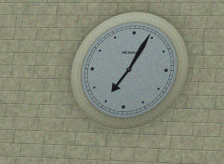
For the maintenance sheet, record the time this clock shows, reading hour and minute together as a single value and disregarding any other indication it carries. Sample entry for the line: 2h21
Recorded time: 7h04
